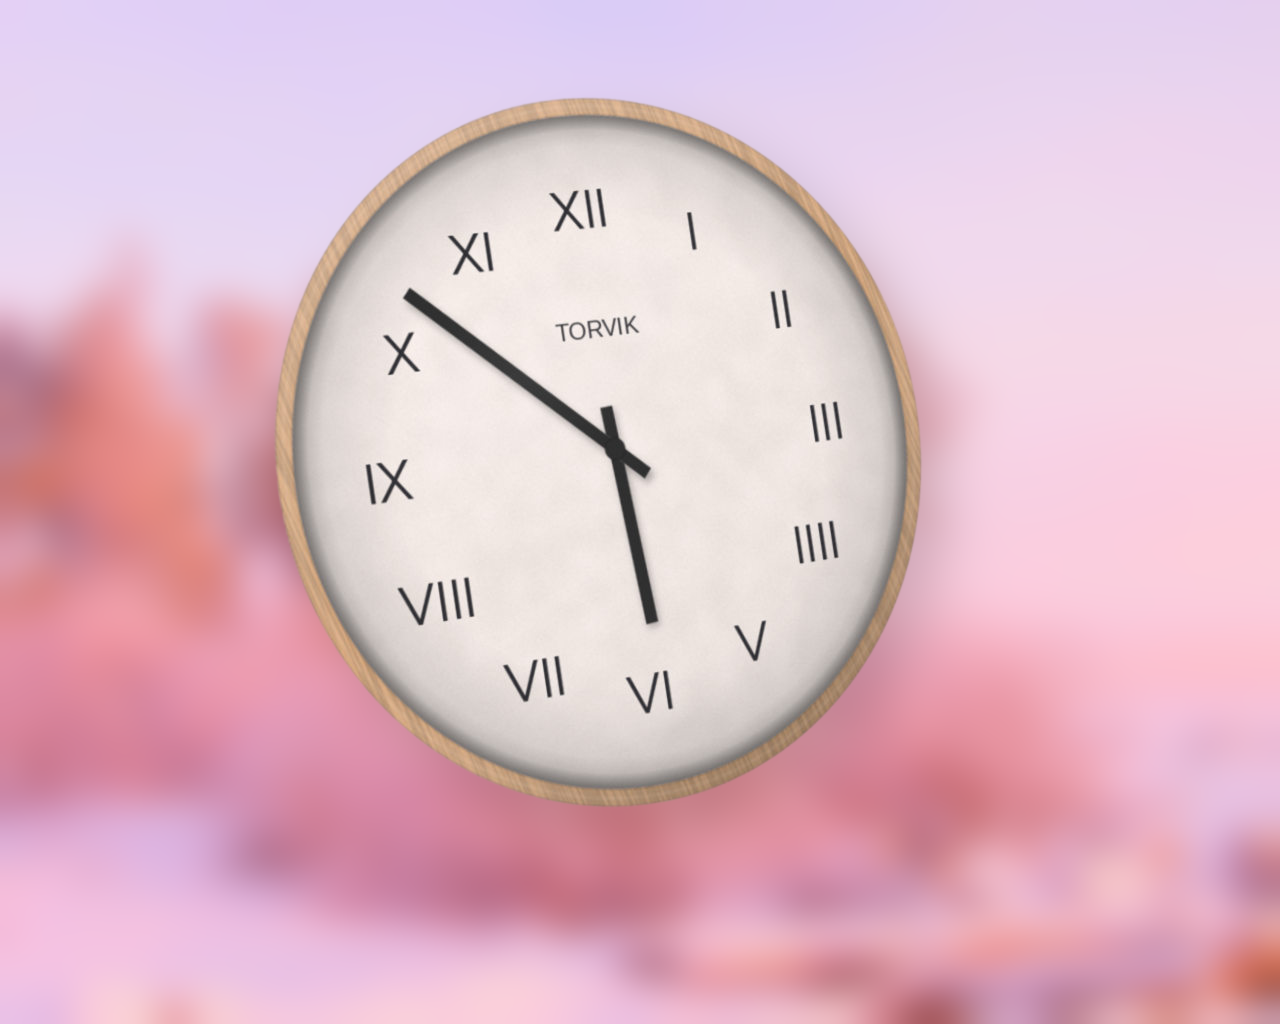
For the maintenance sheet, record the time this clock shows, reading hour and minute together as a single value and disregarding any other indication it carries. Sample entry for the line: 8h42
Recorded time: 5h52
